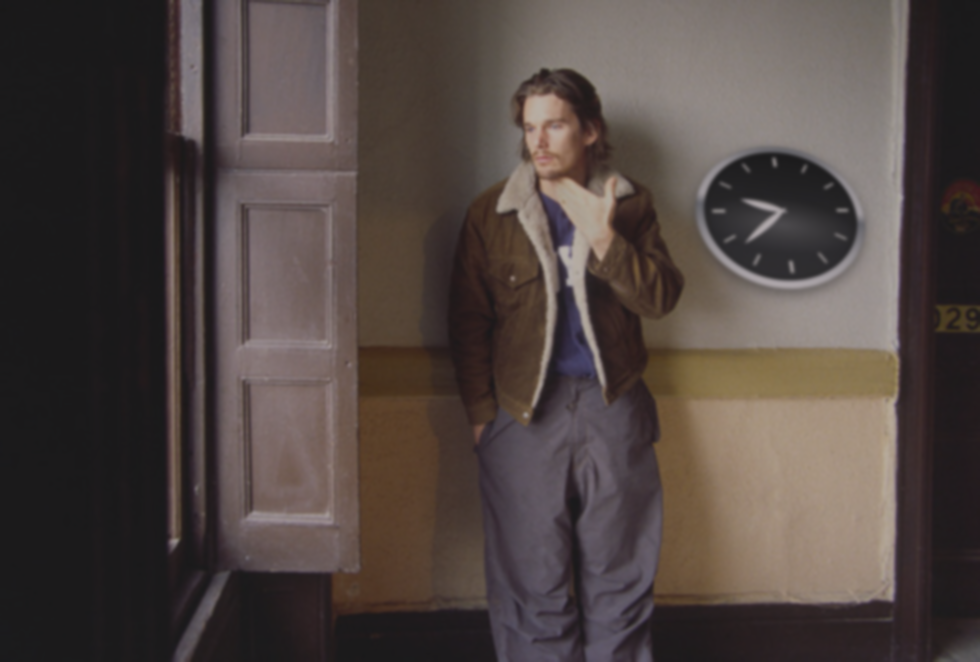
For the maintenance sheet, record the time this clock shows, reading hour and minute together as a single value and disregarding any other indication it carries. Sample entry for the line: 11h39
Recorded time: 9h38
